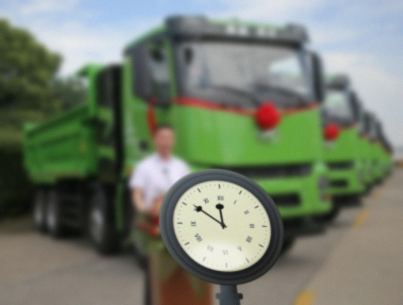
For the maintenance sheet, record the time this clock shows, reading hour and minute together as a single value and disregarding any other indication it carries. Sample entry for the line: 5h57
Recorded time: 11h51
